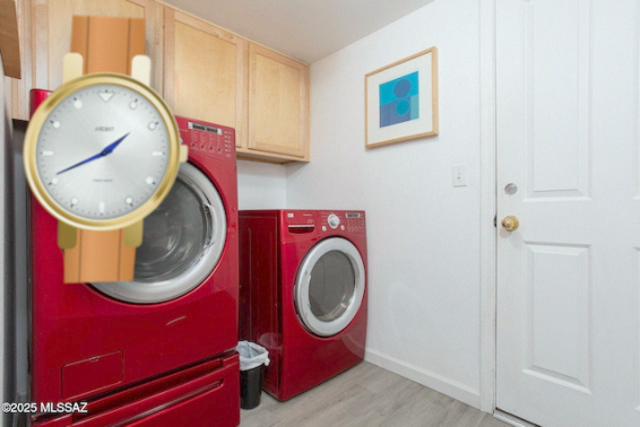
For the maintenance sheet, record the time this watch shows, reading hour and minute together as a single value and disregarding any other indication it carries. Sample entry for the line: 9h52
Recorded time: 1h41
